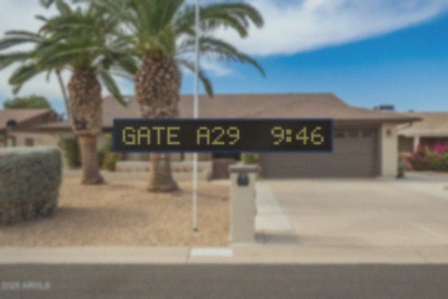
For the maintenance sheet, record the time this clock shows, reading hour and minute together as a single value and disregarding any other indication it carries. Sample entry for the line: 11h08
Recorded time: 9h46
